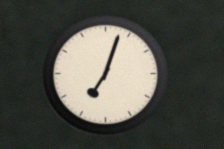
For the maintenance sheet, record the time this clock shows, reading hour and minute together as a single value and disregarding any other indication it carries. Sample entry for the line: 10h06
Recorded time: 7h03
